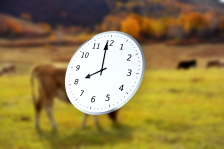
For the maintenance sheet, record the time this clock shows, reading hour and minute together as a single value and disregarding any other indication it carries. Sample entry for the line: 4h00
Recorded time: 7h59
